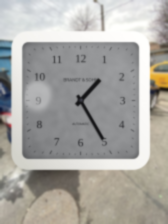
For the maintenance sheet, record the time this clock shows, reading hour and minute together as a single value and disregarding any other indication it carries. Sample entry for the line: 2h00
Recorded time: 1h25
